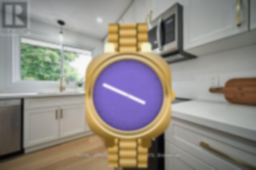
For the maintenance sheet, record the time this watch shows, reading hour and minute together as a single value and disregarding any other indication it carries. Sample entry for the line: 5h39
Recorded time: 3h49
